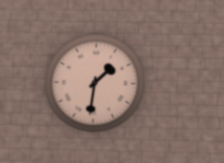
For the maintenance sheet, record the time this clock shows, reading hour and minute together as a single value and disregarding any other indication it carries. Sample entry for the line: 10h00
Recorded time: 1h31
